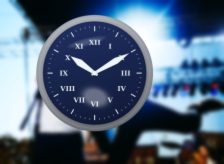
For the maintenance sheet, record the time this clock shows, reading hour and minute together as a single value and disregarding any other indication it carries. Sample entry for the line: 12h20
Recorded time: 10h10
